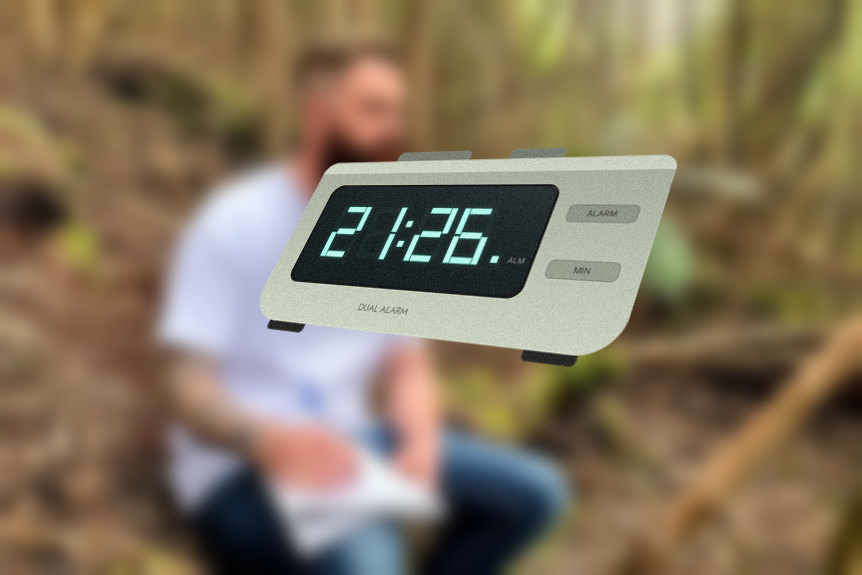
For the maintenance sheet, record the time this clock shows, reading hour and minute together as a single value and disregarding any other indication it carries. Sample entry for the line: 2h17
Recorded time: 21h26
